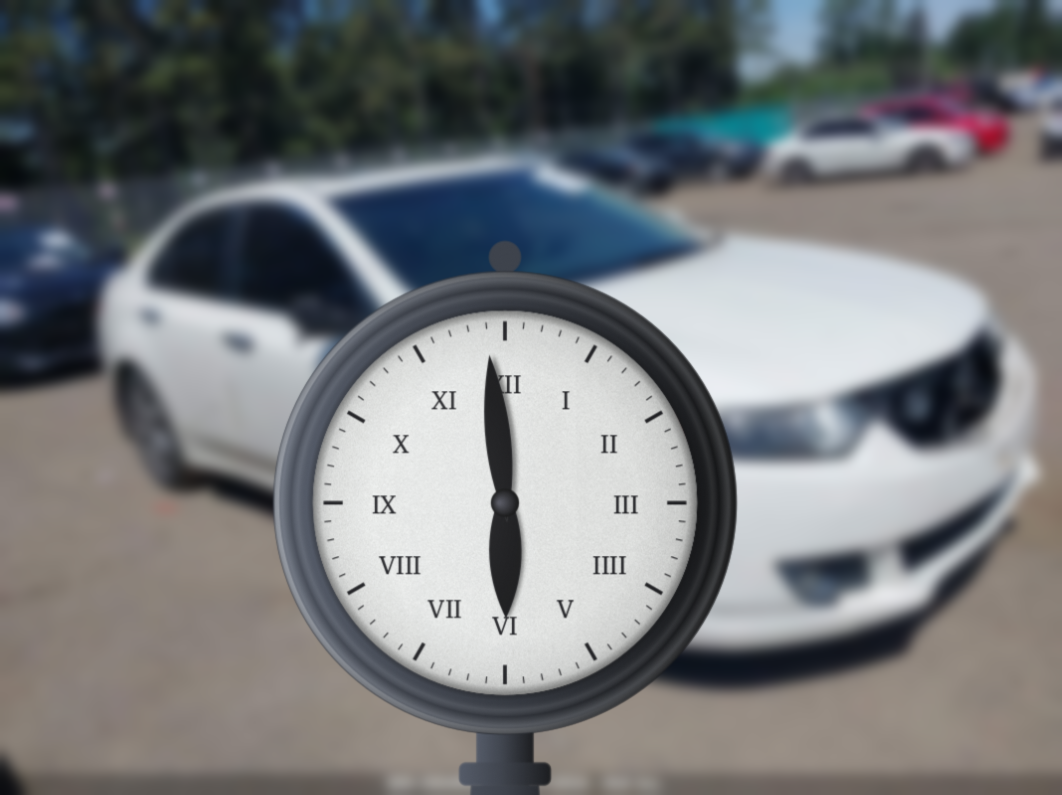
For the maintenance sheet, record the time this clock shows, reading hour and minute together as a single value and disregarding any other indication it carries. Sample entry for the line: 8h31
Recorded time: 5h59
